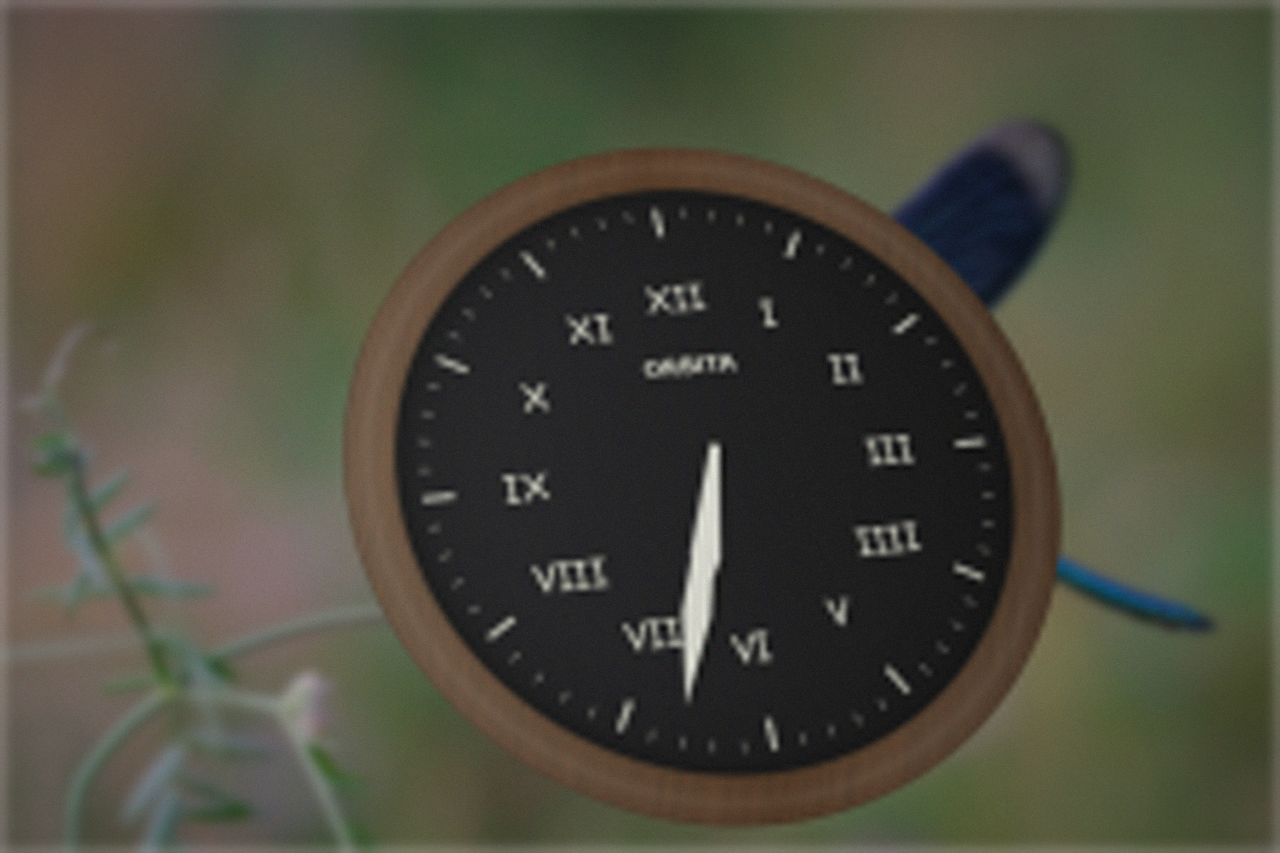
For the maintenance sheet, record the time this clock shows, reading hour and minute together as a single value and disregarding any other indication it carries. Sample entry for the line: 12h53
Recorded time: 6h33
